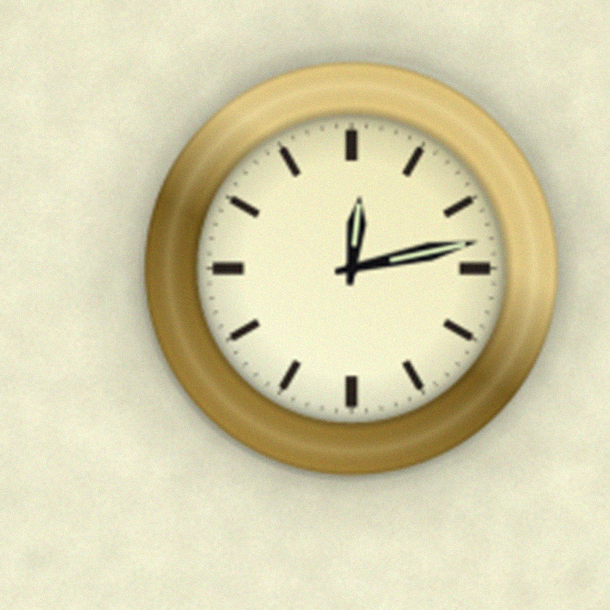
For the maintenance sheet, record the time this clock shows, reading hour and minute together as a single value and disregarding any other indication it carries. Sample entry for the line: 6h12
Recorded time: 12h13
